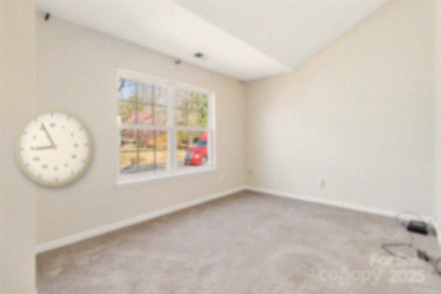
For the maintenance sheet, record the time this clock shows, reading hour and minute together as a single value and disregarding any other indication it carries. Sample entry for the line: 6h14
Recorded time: 8h56
